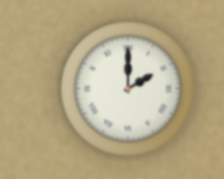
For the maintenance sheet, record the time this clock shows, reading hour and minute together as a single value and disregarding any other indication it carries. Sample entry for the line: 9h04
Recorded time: 2h00
